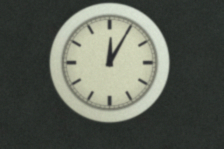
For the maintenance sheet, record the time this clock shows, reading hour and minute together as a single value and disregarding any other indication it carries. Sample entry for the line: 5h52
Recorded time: 12h05
